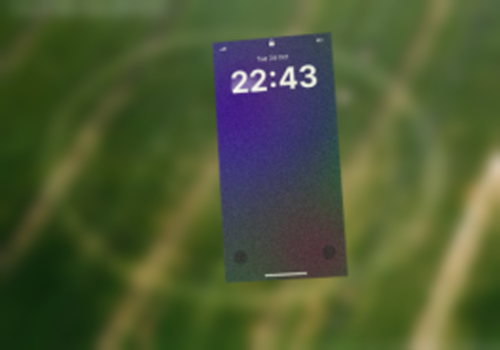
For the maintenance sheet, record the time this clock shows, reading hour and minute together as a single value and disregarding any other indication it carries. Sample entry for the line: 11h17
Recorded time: 22h43
